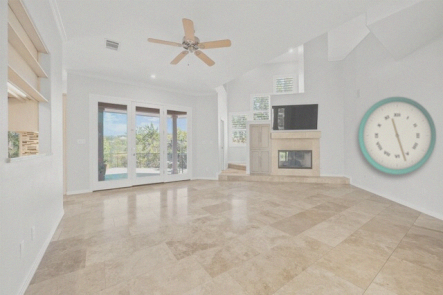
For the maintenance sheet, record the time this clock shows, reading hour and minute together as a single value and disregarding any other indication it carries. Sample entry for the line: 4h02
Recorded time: 11h27
